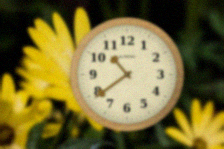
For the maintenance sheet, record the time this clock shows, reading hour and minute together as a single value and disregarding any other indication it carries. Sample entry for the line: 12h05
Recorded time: 10h39
